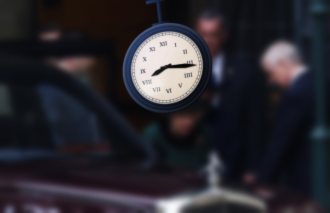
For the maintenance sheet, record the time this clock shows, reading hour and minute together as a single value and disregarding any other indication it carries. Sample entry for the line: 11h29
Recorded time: 8h16
